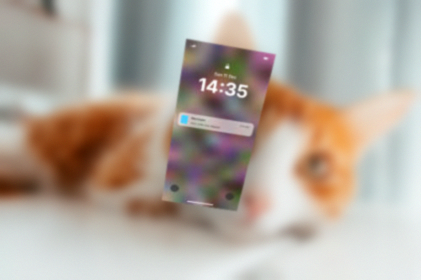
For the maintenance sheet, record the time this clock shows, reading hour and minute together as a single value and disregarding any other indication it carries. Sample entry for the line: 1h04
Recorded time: 14h35
